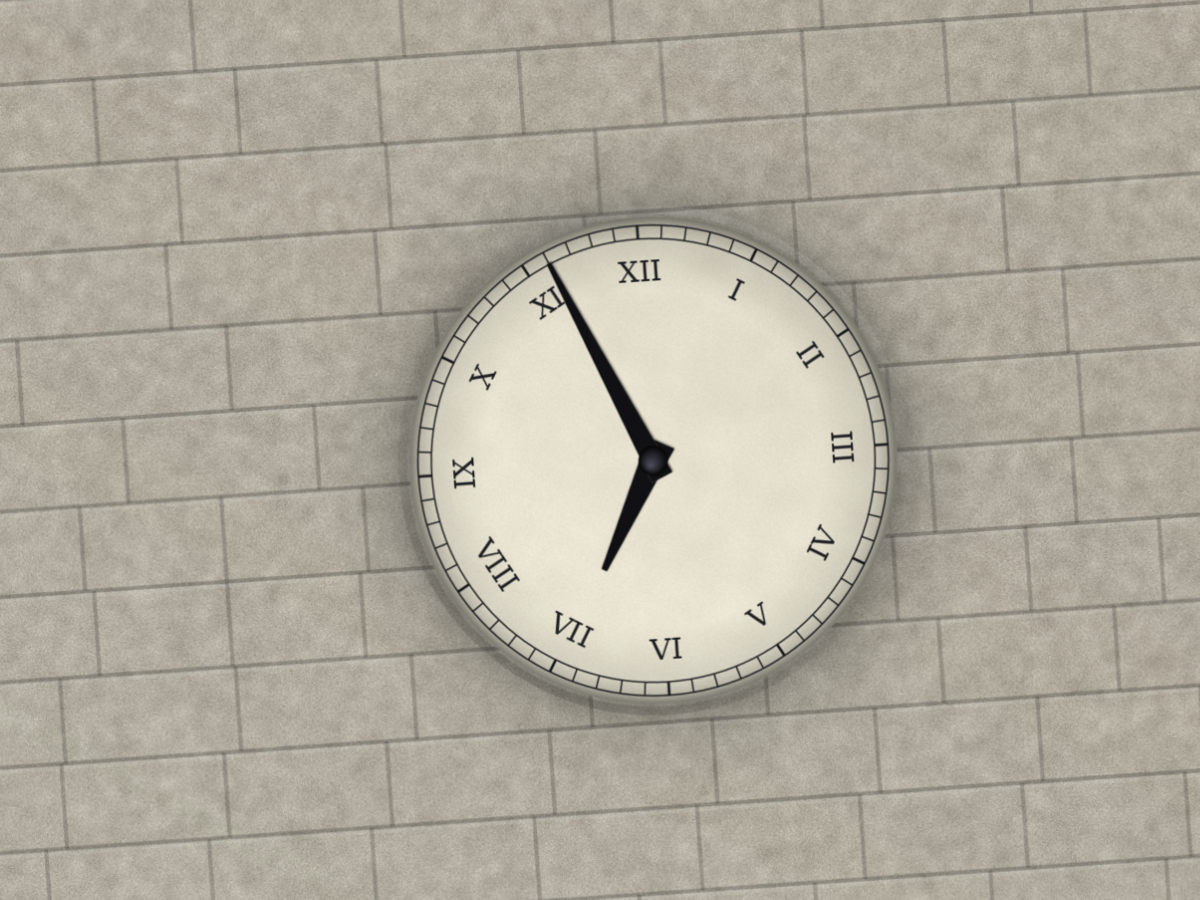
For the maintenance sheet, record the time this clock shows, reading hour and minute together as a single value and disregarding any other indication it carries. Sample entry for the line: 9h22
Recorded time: 6h56
